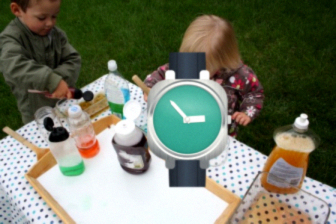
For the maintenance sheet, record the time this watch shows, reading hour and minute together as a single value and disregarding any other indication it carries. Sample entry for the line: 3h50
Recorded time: 2h53
